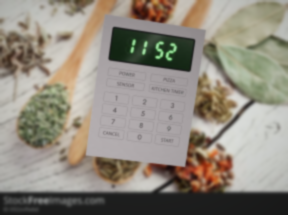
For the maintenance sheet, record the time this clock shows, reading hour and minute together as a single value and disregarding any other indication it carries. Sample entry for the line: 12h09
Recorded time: 11h52
